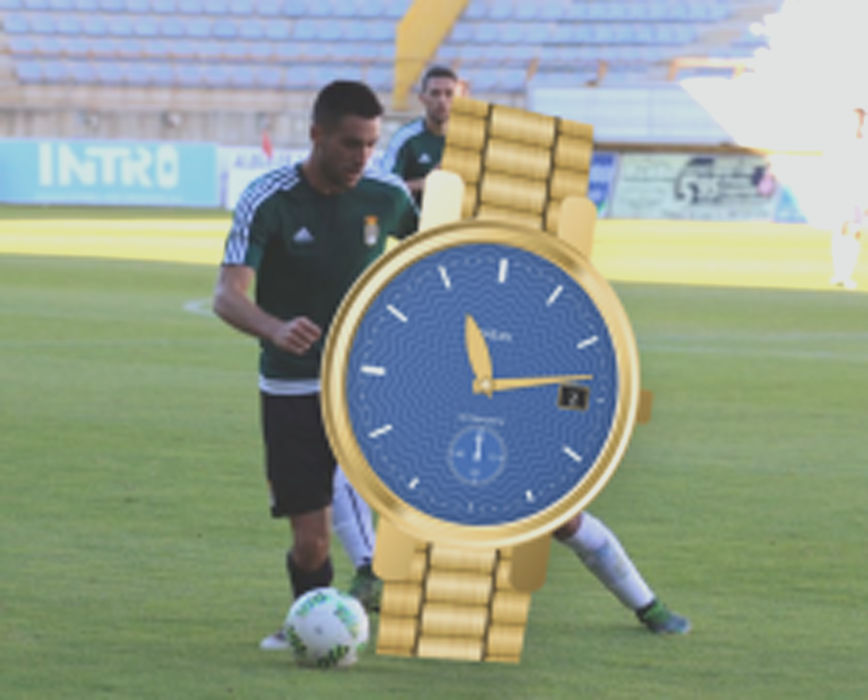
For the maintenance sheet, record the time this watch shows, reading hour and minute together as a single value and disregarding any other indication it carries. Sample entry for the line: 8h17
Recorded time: 11h13
